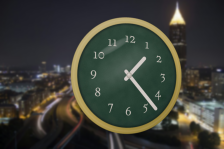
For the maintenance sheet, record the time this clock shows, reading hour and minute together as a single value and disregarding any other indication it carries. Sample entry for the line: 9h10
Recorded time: 1h23
